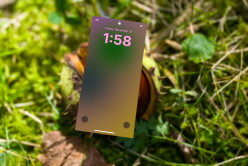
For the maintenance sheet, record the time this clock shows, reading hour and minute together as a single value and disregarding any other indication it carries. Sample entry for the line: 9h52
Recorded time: 1h58
